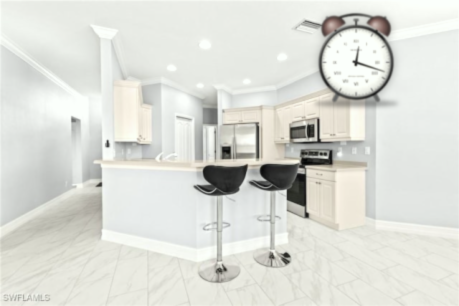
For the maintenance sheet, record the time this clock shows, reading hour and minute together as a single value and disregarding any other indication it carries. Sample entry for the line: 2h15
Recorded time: 12h18
